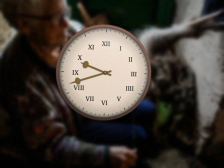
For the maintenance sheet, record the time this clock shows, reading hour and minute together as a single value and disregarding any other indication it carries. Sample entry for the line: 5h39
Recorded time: 9h42
